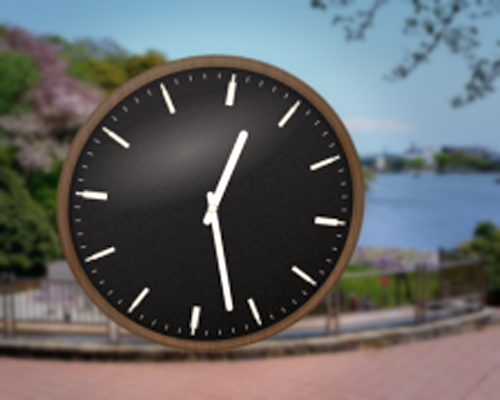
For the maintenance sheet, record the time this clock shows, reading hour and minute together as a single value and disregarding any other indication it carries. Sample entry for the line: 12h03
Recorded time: 12h27
